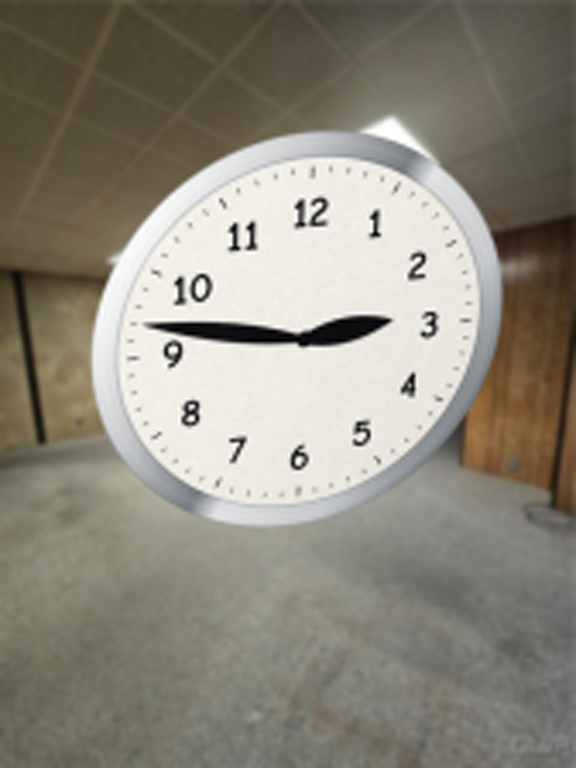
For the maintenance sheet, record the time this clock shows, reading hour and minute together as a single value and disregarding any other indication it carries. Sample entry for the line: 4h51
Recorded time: 2h47
